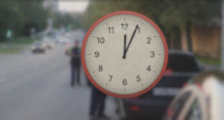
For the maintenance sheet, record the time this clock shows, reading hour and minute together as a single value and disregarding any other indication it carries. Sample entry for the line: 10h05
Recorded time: 12h04
